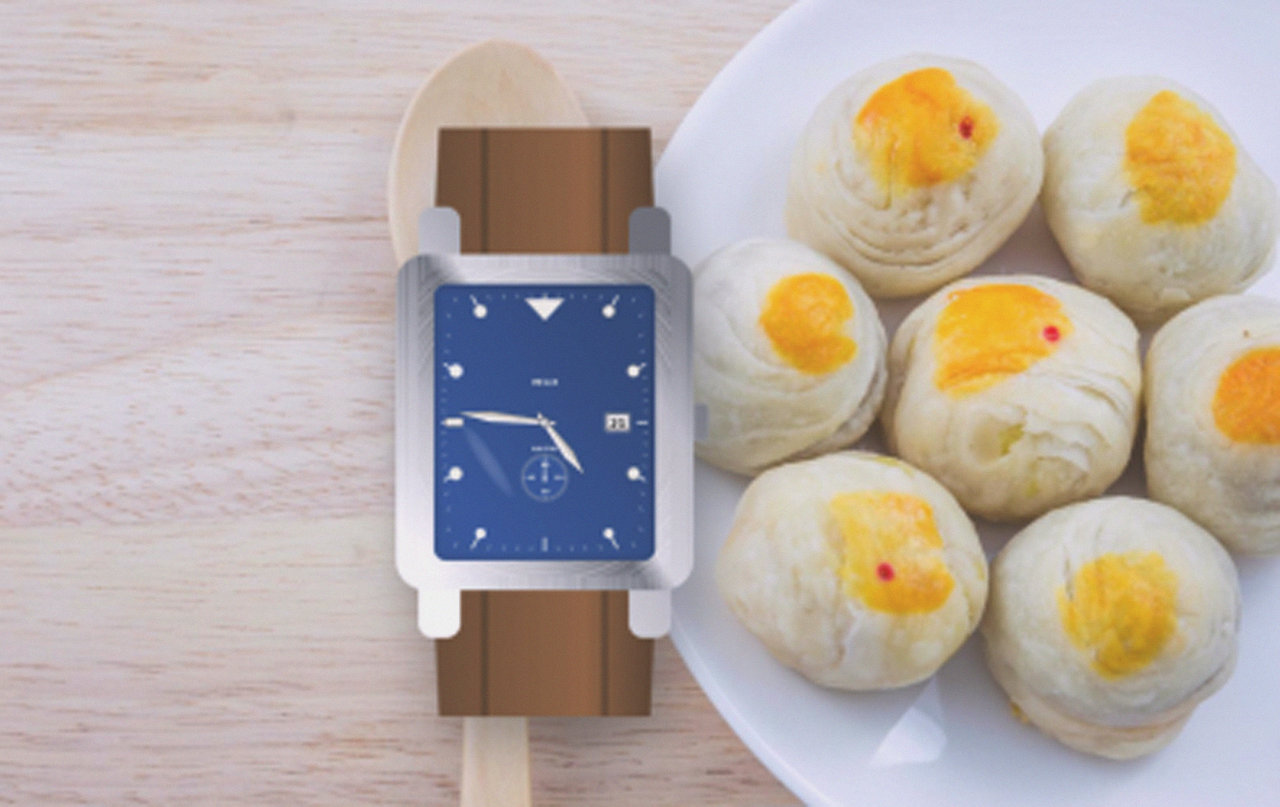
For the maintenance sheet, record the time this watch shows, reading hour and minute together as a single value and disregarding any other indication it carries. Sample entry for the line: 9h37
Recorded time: 4h46
